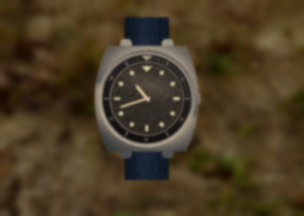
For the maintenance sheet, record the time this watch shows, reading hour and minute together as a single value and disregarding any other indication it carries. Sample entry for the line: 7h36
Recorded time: 10h42
